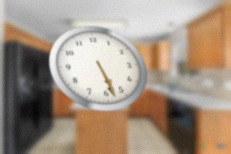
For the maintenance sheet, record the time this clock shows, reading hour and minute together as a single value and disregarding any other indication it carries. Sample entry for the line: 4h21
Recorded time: 5h28
